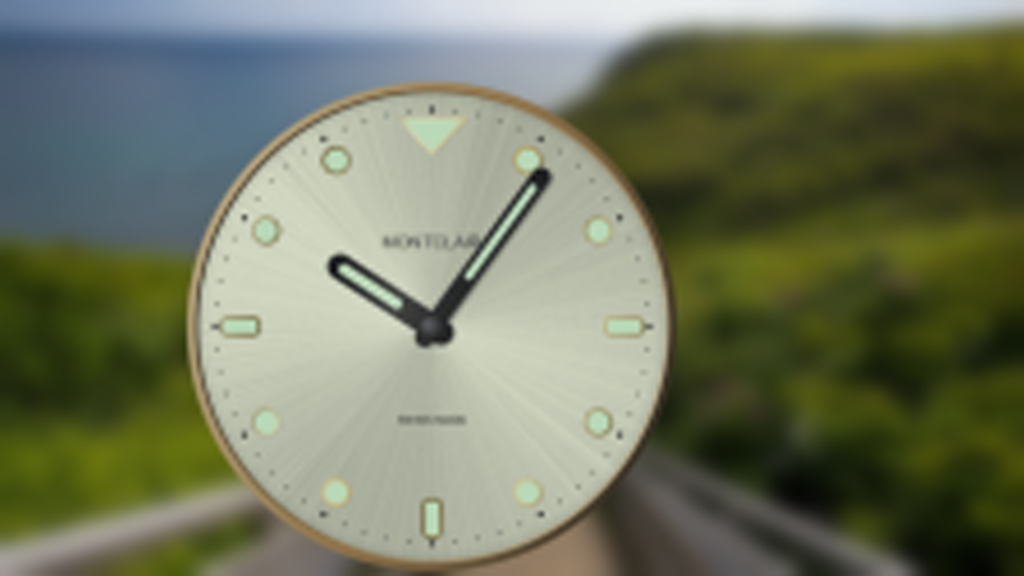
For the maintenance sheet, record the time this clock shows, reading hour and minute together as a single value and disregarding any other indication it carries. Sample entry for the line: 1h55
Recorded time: 10h06
